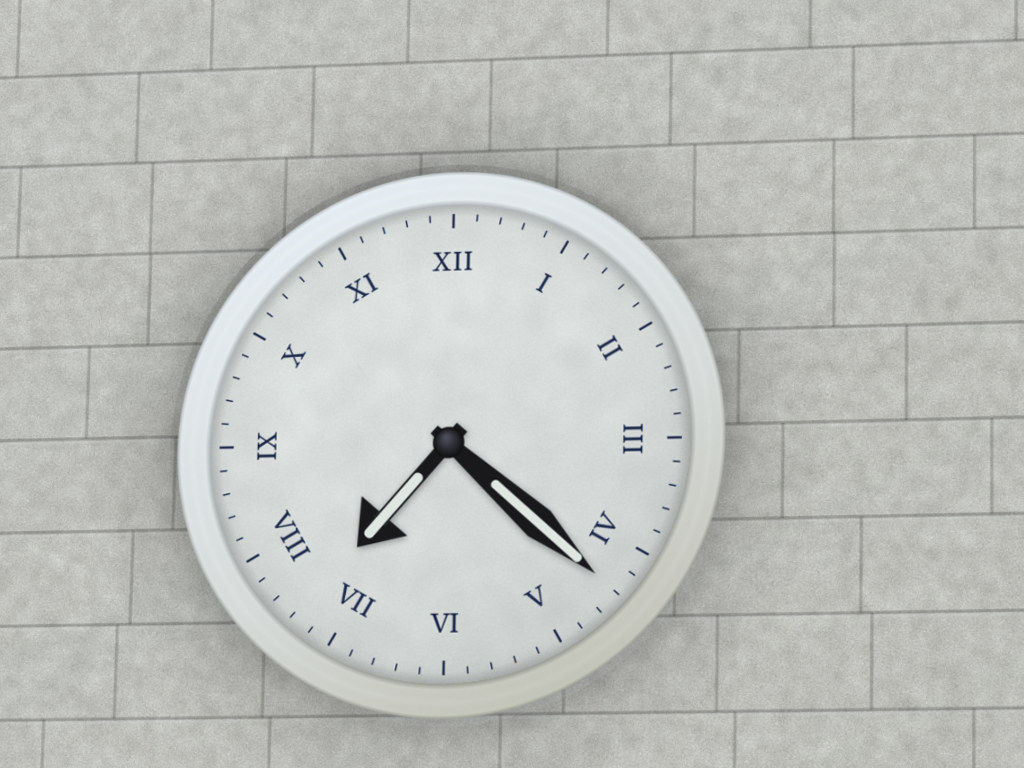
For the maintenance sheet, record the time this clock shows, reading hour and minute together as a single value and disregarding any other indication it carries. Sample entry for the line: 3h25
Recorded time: 7h22
